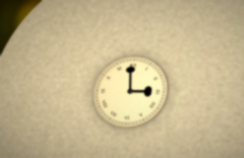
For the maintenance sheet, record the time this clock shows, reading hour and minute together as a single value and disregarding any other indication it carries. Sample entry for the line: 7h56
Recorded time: 2h59
